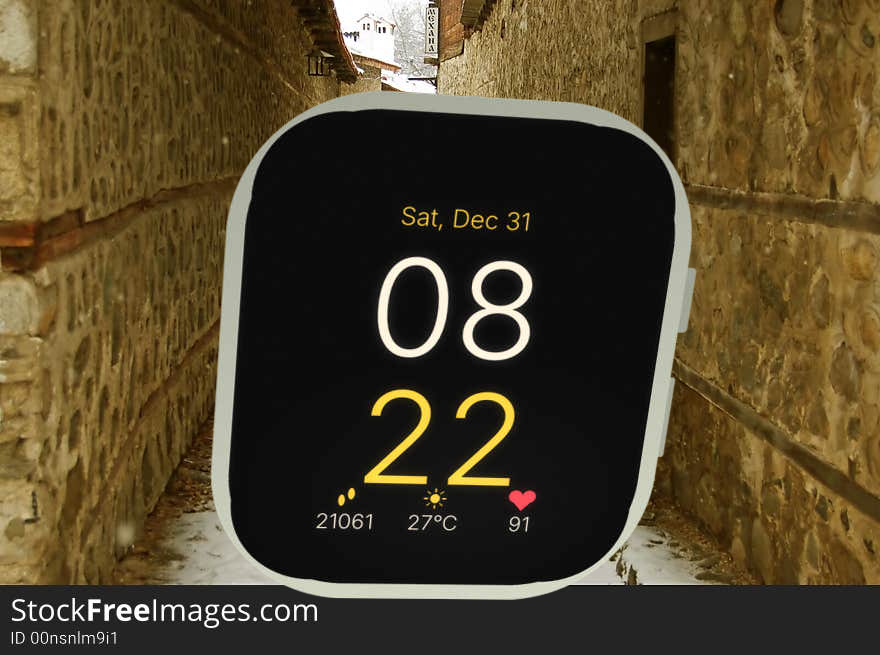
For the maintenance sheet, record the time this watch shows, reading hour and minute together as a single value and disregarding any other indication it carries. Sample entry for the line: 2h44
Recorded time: 8h22
